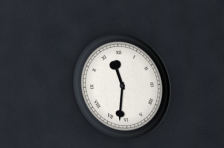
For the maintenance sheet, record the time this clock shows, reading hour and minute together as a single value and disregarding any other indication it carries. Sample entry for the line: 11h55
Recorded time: 11h32
